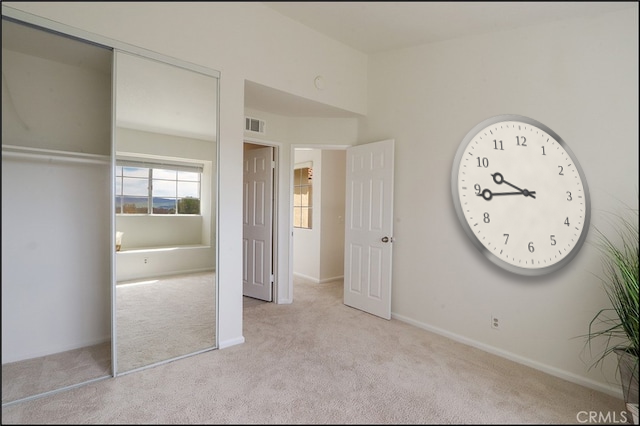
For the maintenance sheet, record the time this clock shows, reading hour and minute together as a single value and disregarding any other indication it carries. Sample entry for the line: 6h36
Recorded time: 9h44
